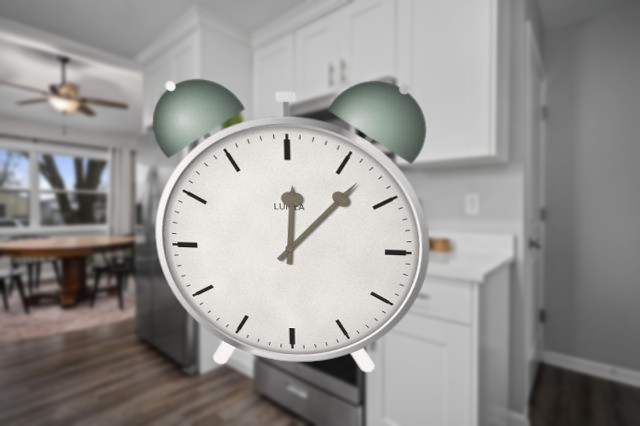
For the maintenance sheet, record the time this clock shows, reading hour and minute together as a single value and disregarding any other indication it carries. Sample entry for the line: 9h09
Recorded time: 12h07
